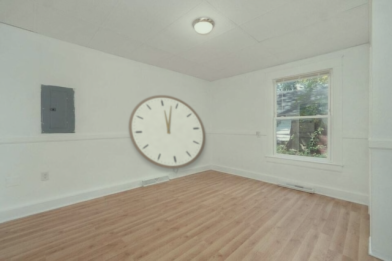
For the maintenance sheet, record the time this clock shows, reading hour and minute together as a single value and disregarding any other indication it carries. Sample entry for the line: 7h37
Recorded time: 12h03
